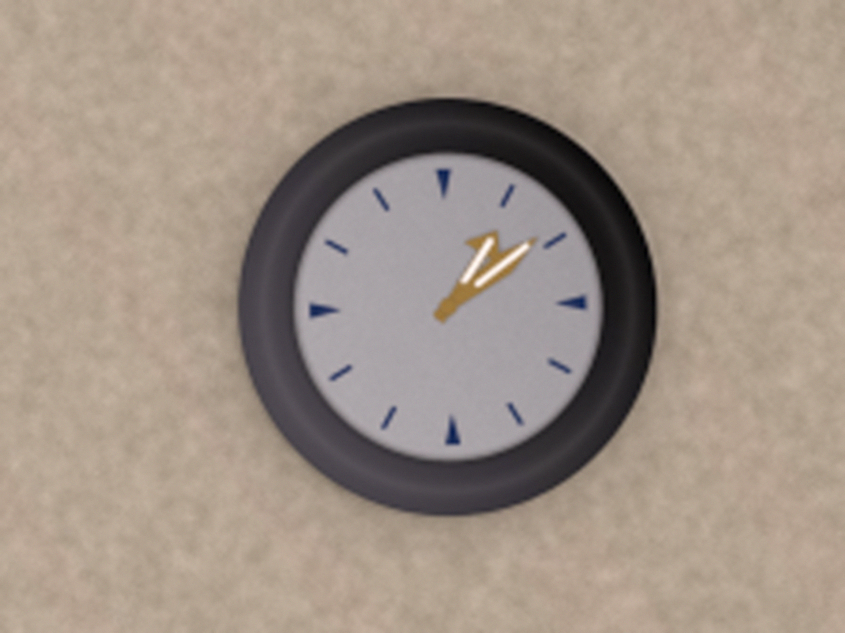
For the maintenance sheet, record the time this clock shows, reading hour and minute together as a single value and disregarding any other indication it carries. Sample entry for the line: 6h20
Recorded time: 1h09
